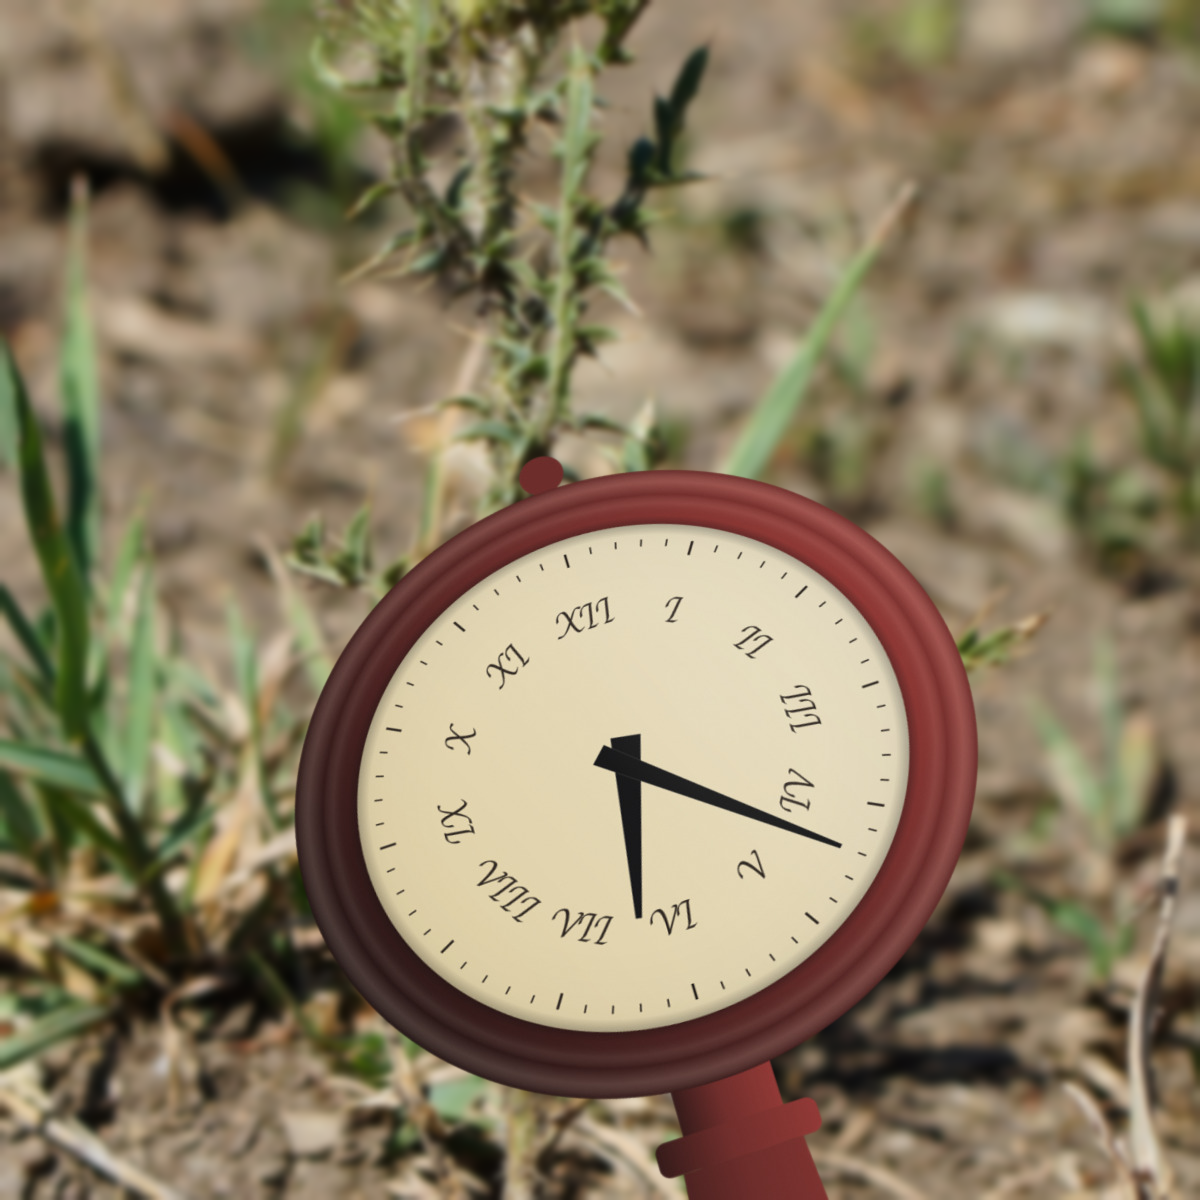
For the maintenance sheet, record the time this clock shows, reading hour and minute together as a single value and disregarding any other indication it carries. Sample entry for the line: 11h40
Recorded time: 6h22
